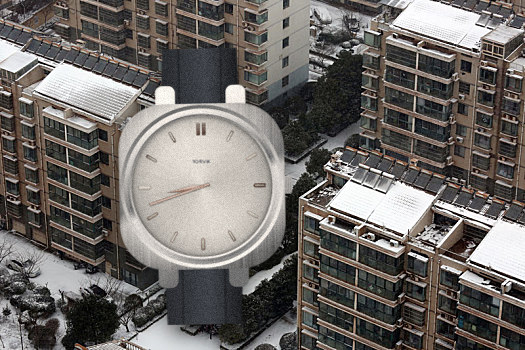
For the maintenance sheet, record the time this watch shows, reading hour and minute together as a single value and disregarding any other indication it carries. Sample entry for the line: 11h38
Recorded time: 8h42
